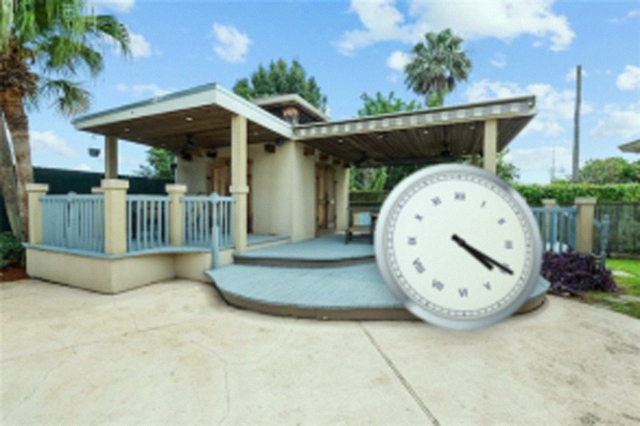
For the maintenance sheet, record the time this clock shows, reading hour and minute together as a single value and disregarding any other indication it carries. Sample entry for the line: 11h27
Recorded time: 4h20
